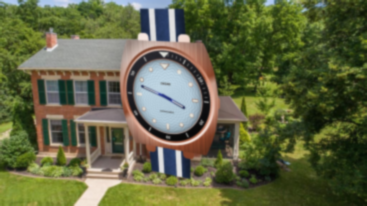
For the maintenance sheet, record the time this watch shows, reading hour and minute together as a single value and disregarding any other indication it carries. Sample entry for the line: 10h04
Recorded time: 3h48
